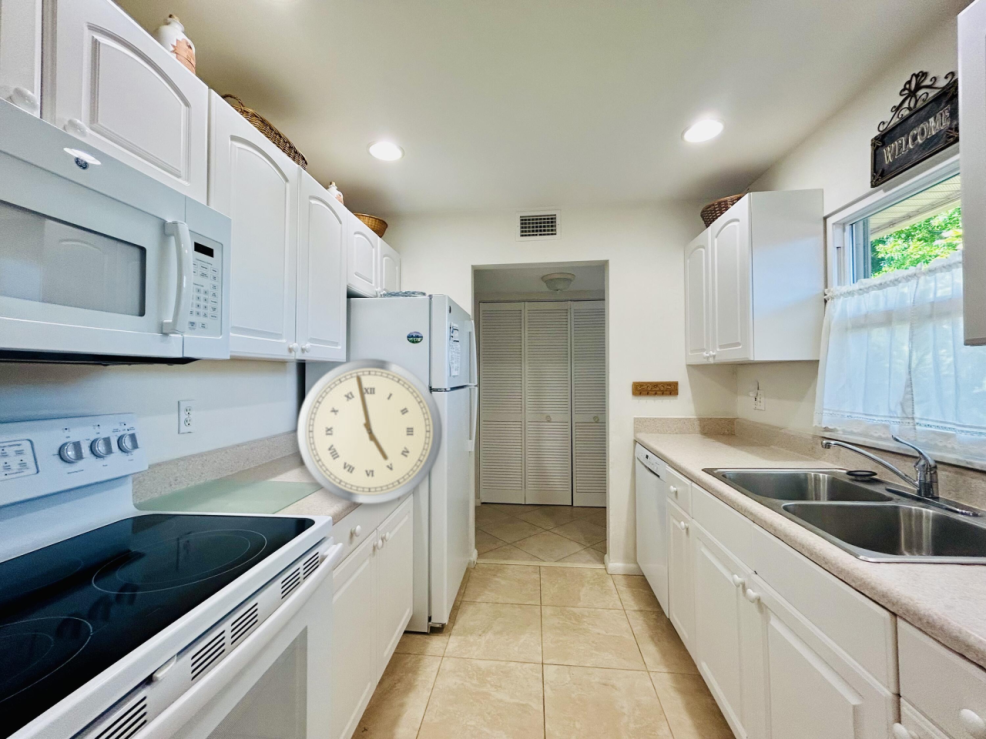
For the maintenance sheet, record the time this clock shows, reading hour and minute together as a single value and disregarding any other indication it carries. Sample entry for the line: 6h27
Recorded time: 4h58
